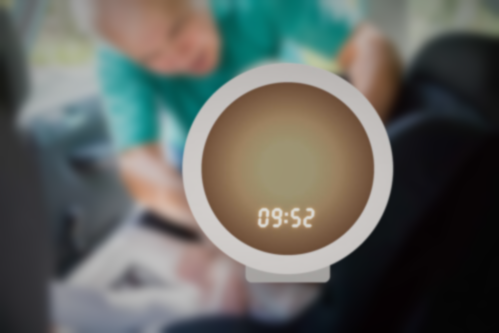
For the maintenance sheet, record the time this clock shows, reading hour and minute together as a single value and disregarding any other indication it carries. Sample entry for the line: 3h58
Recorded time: 9h52
